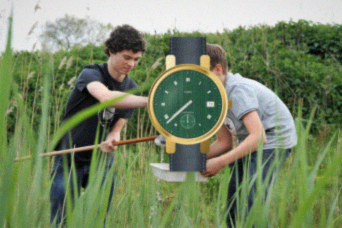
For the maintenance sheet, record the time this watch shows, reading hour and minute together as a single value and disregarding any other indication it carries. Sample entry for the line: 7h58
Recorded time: 7h38
